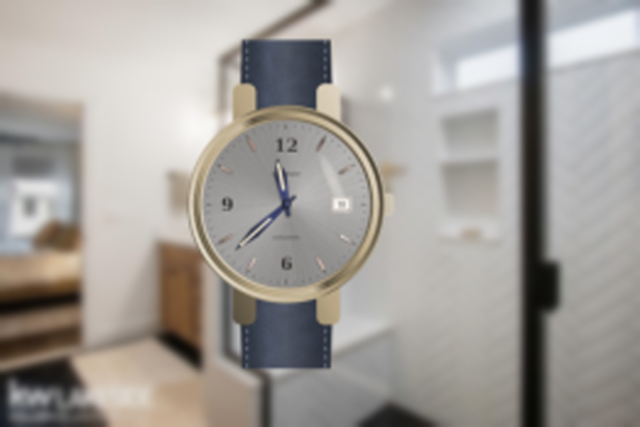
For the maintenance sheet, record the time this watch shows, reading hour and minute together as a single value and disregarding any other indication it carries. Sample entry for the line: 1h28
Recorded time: 11h38
